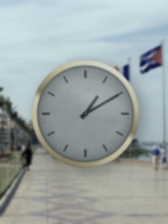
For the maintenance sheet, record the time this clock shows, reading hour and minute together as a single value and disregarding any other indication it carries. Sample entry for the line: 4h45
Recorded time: 1h10
